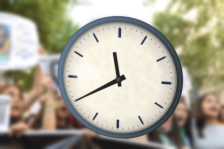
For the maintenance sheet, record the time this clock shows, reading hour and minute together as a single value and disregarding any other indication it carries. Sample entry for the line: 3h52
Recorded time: 11h40
